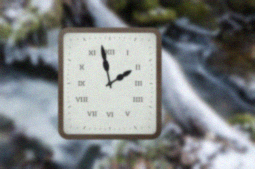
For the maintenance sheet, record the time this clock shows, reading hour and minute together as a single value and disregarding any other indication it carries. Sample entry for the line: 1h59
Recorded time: 1h58
